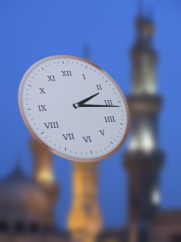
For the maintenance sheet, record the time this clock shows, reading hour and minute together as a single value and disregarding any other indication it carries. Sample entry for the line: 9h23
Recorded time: 2h16
